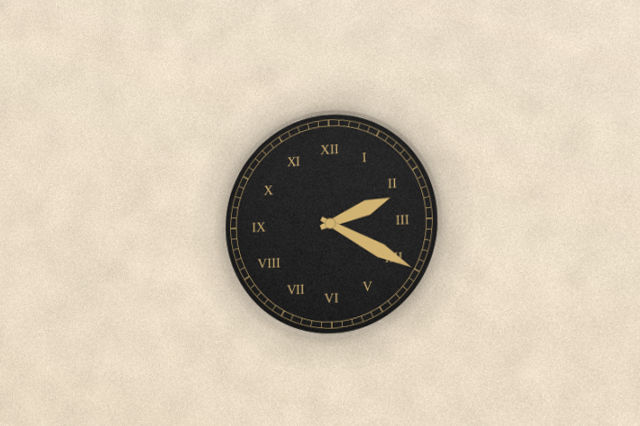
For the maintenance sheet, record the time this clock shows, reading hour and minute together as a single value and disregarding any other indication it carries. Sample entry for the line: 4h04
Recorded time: 2h20
